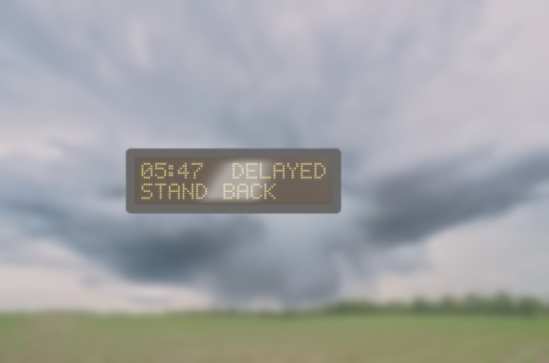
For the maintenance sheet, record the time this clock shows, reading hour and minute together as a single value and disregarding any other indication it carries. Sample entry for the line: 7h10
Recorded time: 5h47
